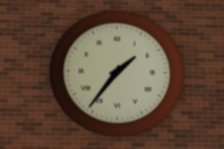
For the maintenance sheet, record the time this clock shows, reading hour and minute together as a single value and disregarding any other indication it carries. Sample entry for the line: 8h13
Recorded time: 1h36
